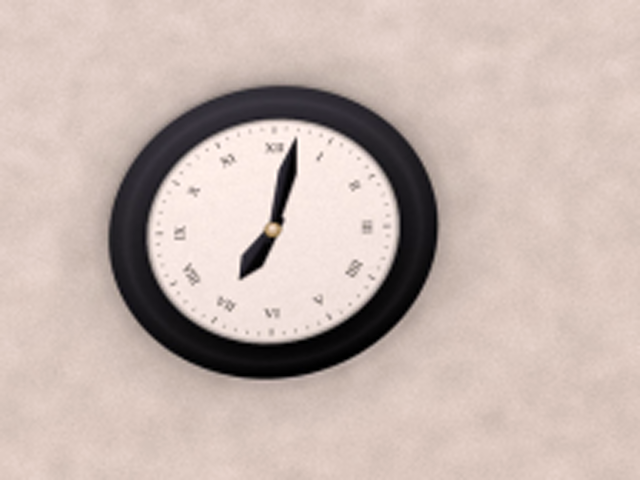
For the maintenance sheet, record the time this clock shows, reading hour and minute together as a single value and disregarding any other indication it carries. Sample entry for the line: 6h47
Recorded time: 7h02
